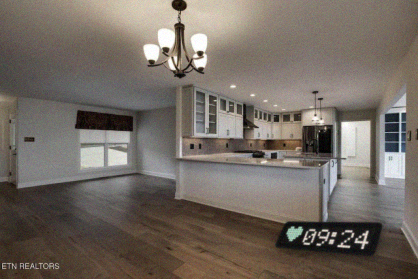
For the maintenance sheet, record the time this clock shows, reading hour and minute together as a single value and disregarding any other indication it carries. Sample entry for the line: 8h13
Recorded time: 9h24
